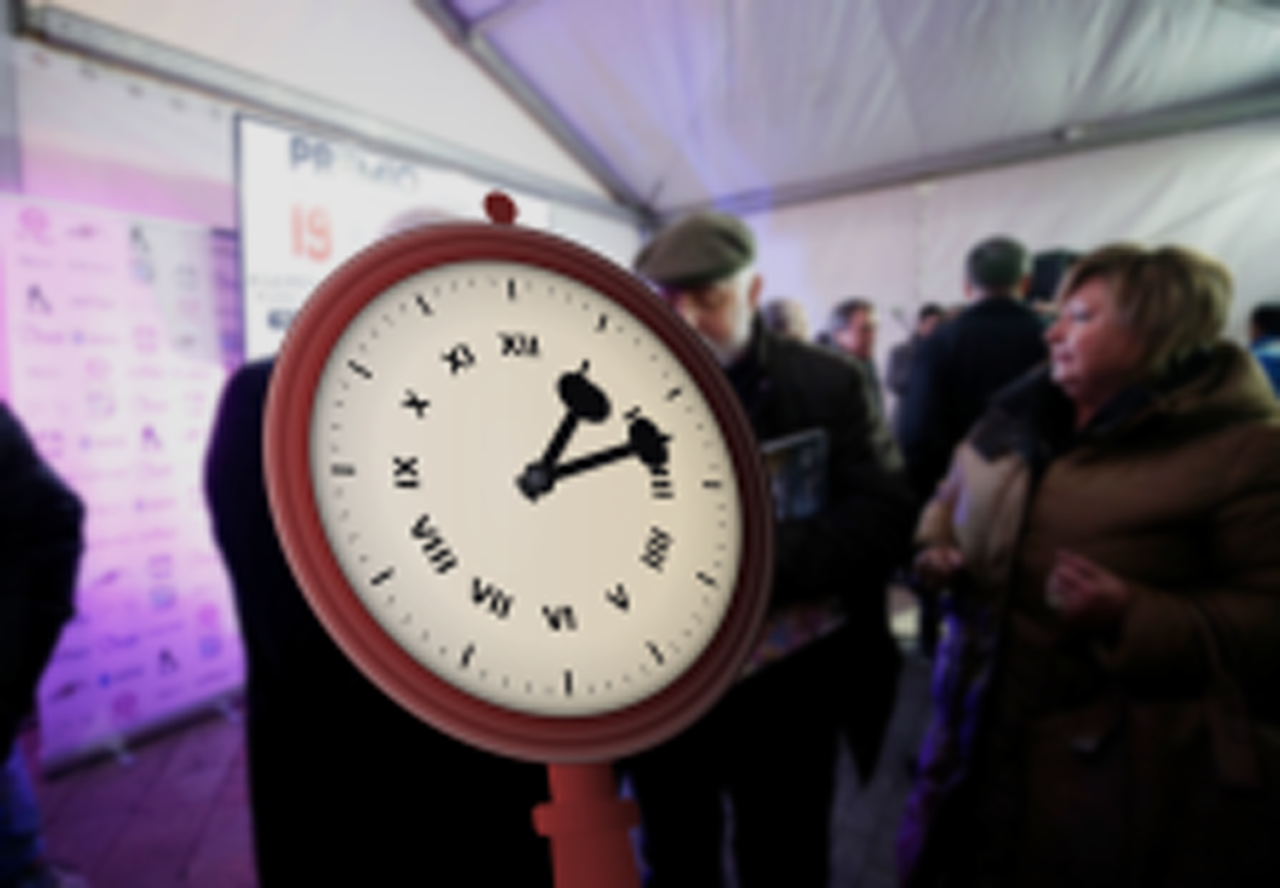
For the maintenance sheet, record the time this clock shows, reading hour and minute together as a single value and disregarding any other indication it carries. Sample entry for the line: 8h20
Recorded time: 1h12
